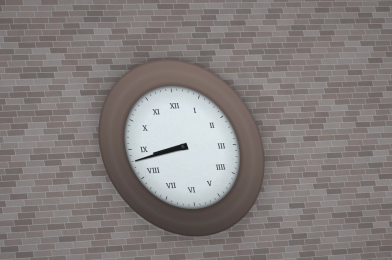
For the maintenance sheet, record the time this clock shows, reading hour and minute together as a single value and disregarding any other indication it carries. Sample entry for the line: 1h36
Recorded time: 8h43
